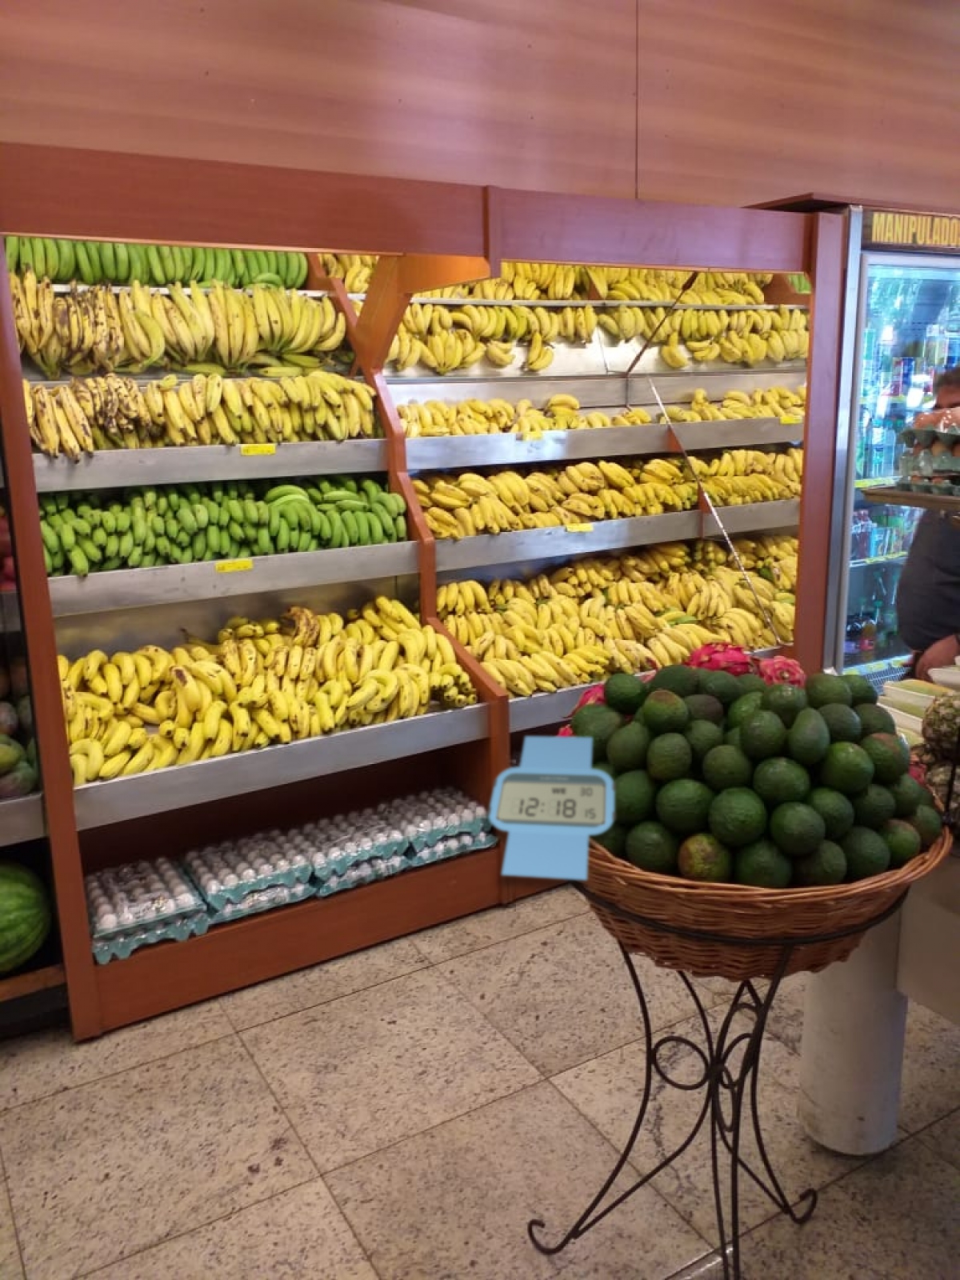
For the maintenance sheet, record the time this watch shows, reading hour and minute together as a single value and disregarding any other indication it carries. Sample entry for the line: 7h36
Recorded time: 12h18
